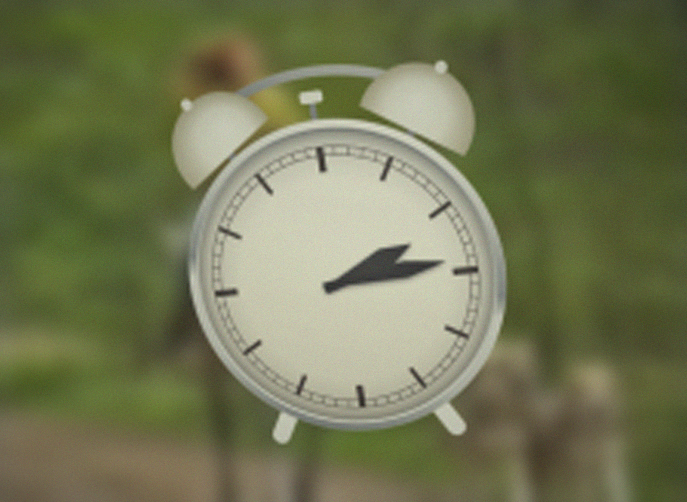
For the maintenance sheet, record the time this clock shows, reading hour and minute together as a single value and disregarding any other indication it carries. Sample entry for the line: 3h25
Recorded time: 2h14
